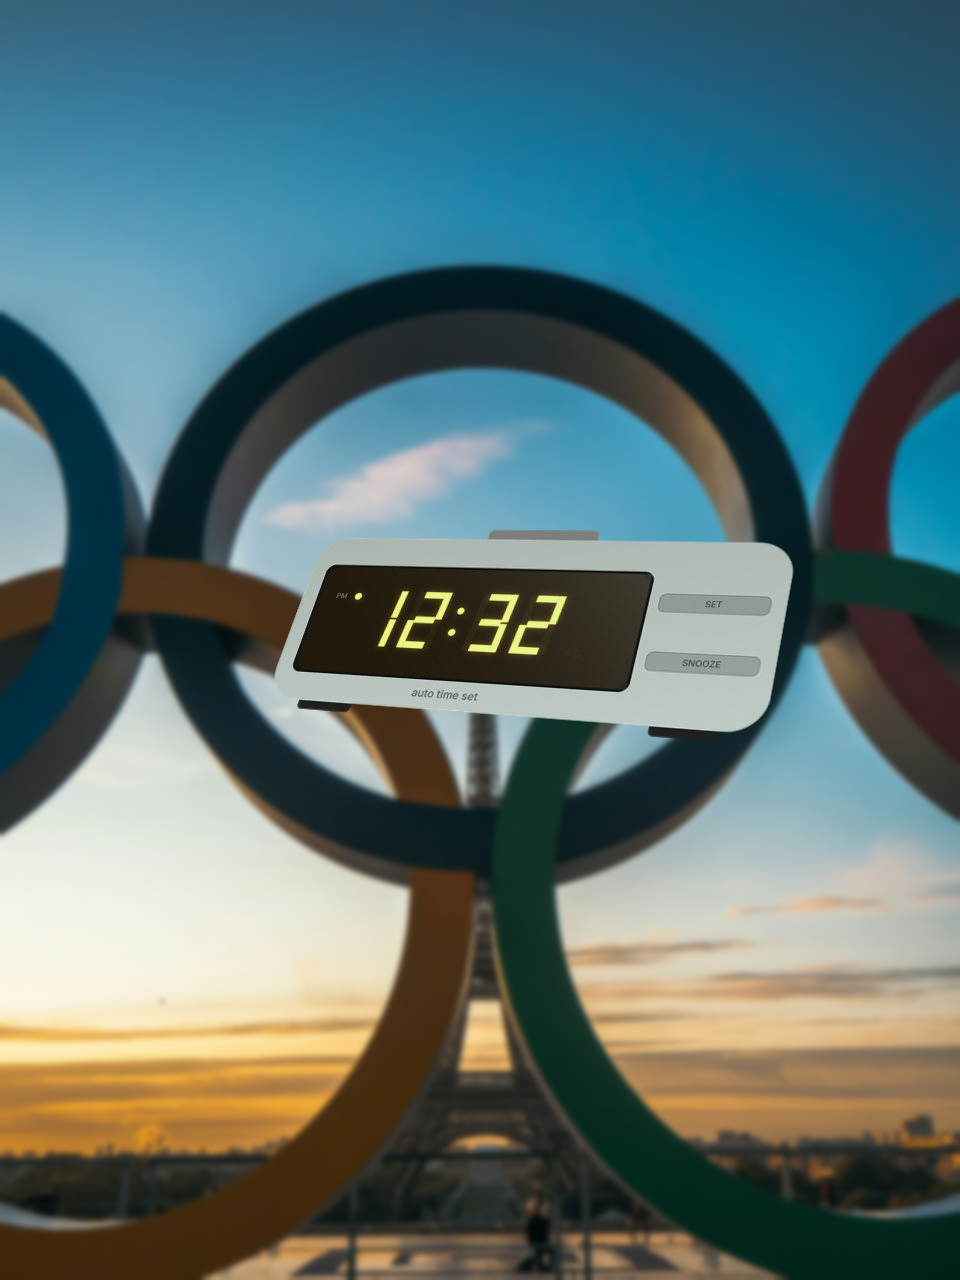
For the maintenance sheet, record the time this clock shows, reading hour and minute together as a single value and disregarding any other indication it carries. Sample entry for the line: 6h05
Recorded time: 12h32
